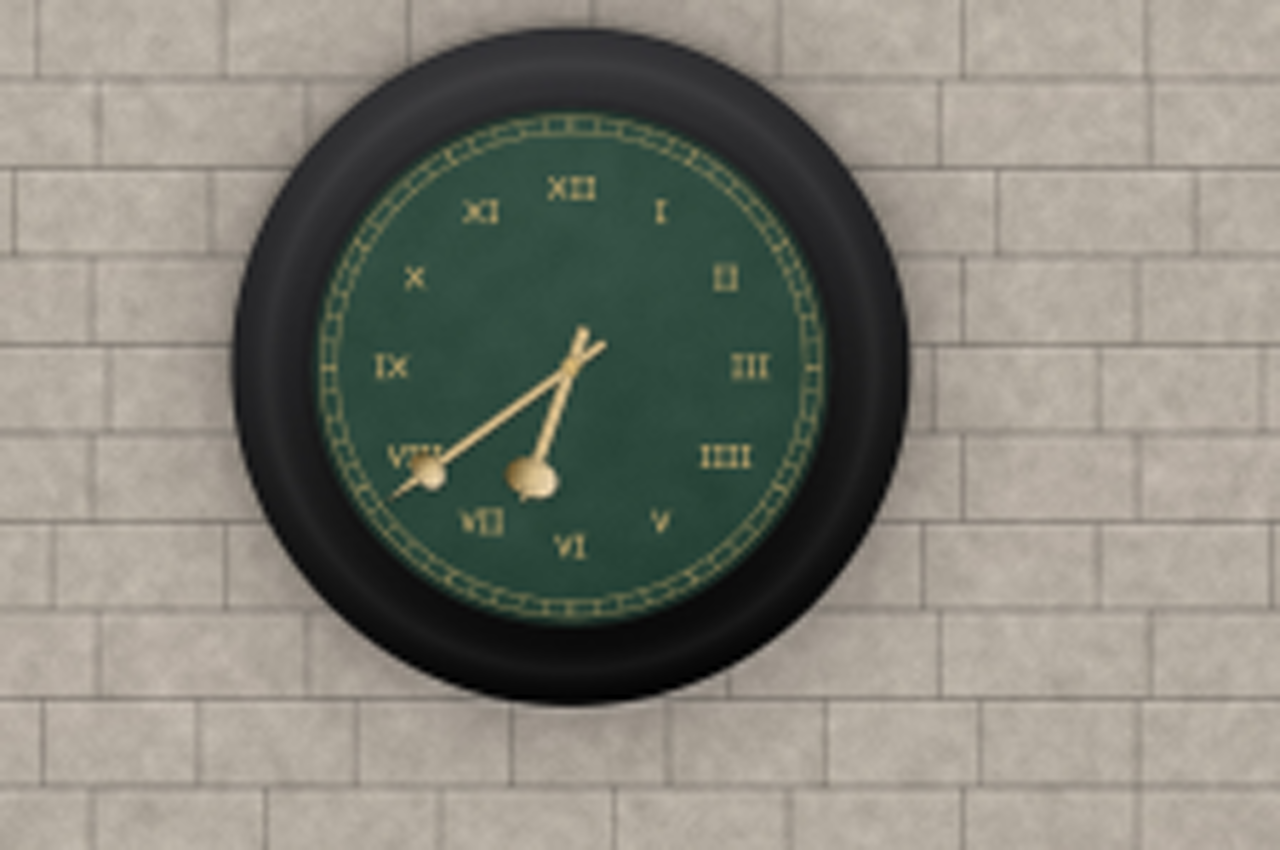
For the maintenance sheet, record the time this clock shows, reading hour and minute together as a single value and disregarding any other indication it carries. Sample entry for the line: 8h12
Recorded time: 6h39
